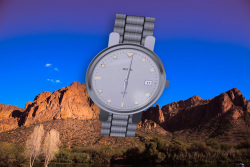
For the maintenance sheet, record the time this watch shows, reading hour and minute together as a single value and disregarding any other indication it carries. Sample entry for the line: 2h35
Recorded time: 6h01
